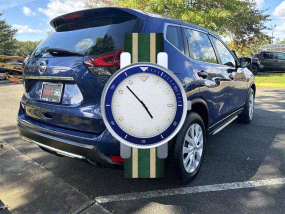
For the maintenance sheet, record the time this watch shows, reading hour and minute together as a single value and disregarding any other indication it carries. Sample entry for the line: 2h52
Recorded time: 4h53
